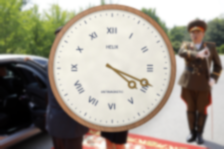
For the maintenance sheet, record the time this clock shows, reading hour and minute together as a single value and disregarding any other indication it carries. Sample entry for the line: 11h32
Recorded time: 4h19
